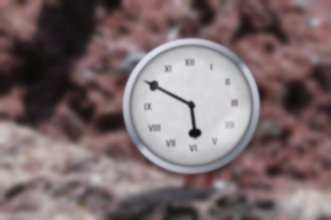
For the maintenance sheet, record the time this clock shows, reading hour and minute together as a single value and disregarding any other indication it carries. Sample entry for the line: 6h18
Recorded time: 5h50
